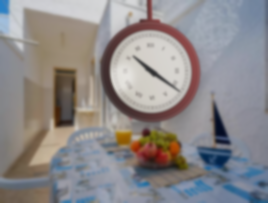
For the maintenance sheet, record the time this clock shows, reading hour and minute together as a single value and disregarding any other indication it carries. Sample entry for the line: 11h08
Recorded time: 10h21
